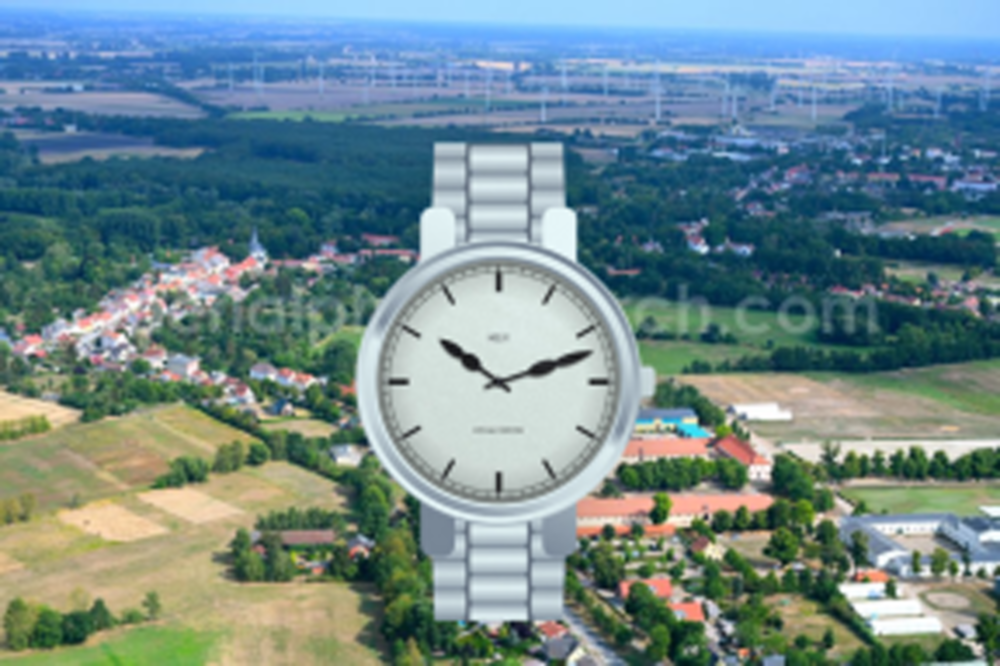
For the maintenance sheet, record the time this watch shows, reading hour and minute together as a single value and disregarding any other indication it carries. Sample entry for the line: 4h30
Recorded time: 10h12
